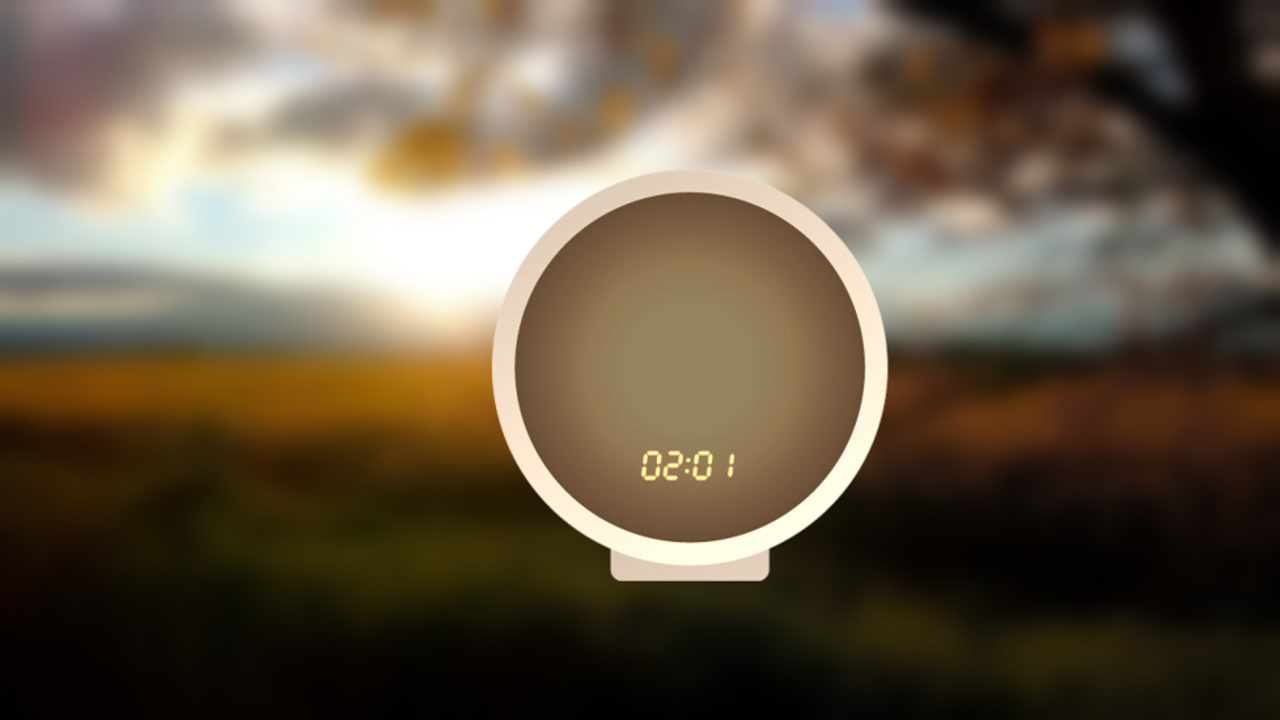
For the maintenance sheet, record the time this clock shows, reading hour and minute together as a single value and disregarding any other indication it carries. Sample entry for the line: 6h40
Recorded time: 2h01
